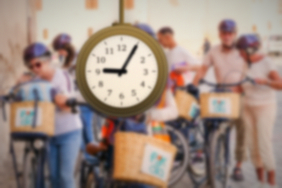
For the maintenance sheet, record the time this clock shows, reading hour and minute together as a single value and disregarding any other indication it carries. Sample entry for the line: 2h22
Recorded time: 9h05
